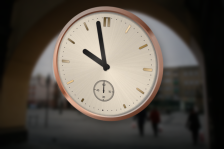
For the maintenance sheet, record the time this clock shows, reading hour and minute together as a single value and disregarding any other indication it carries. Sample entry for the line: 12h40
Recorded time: 9h58
